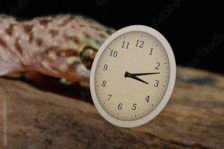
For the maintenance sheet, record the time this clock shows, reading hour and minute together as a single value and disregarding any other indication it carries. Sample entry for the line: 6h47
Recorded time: 3h12
